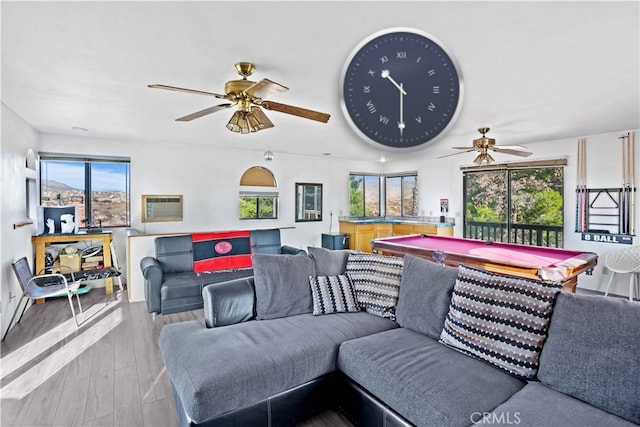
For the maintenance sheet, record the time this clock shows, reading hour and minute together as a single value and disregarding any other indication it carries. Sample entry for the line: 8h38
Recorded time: 10h30
